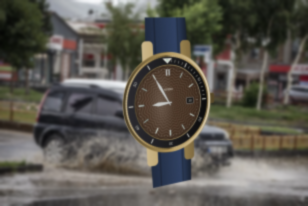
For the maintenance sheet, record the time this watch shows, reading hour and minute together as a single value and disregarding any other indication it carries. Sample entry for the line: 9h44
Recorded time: 8h55
